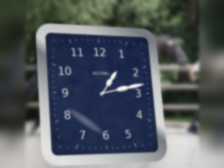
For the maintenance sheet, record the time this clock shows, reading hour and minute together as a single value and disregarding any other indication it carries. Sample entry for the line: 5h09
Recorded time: 1h13
